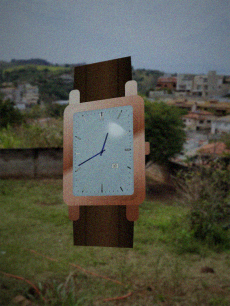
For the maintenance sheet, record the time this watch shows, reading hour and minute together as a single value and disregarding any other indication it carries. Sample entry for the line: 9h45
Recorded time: 12h41
